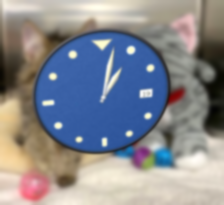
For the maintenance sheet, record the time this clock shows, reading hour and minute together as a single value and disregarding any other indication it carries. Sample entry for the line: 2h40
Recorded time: 1h02
